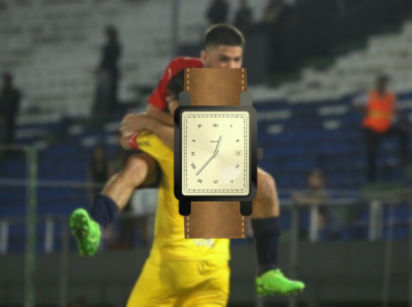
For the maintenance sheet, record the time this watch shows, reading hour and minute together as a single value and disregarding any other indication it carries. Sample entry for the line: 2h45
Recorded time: 12h37
